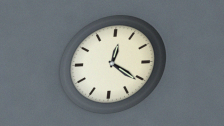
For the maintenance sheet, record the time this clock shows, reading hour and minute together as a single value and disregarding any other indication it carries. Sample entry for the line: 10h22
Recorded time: 12h21
